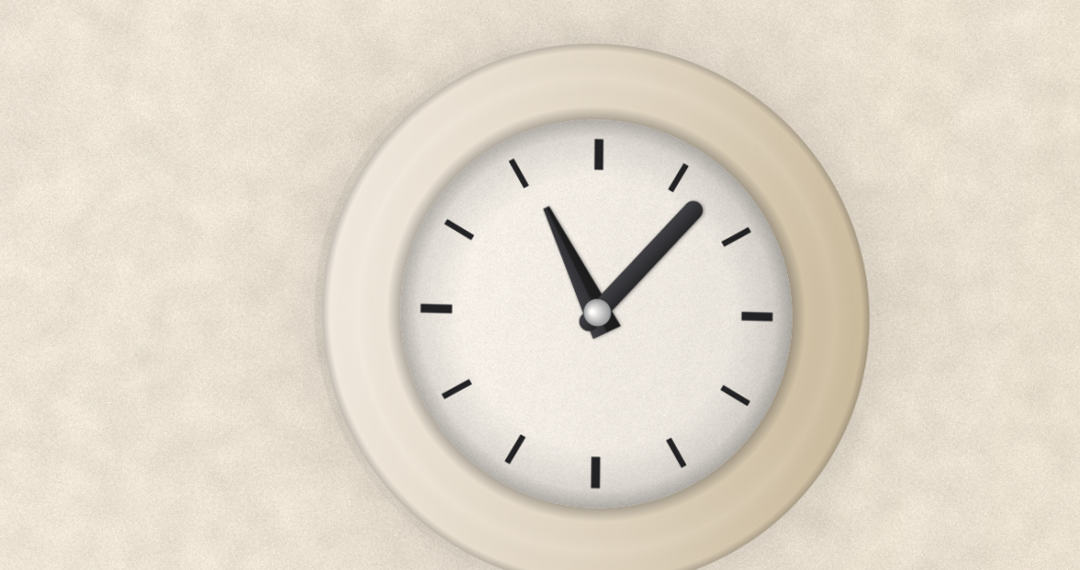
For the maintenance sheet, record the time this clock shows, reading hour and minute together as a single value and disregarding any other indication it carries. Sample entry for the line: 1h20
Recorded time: 11h07
